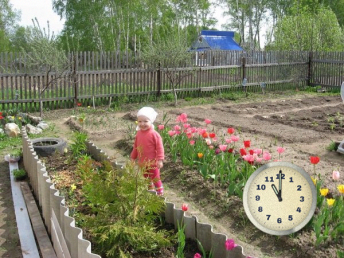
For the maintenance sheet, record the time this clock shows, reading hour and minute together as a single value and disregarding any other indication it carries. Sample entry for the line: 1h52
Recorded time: 11h00
